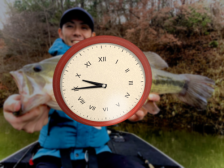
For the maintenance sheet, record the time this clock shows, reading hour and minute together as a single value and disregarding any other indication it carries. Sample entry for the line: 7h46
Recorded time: 9h45
